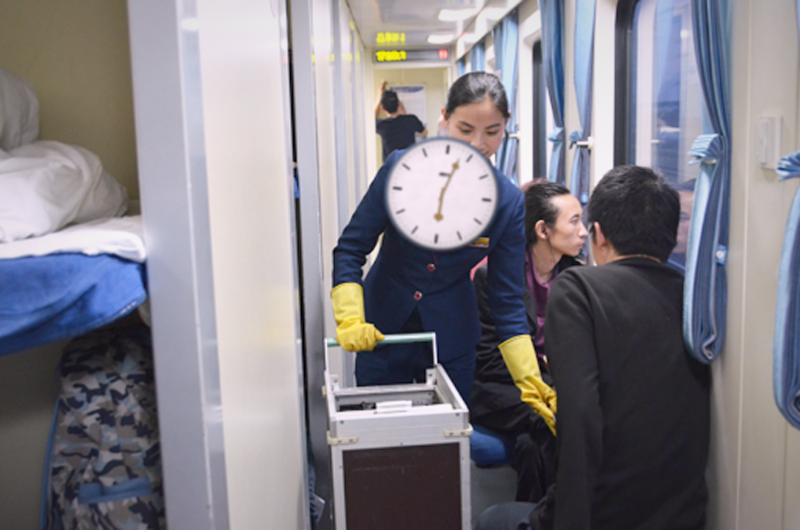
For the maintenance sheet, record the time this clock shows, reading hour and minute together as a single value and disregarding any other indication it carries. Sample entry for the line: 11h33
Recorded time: 6h03
